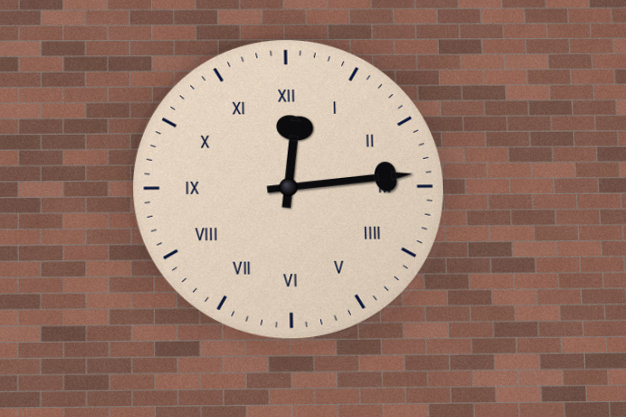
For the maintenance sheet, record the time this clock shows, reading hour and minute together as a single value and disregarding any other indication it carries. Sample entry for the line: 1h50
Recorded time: 12h14
